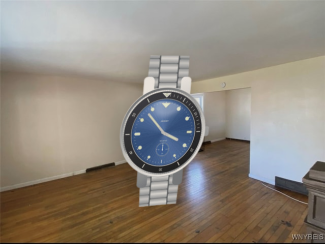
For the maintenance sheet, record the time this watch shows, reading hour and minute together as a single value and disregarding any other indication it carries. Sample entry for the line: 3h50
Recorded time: 3h53
